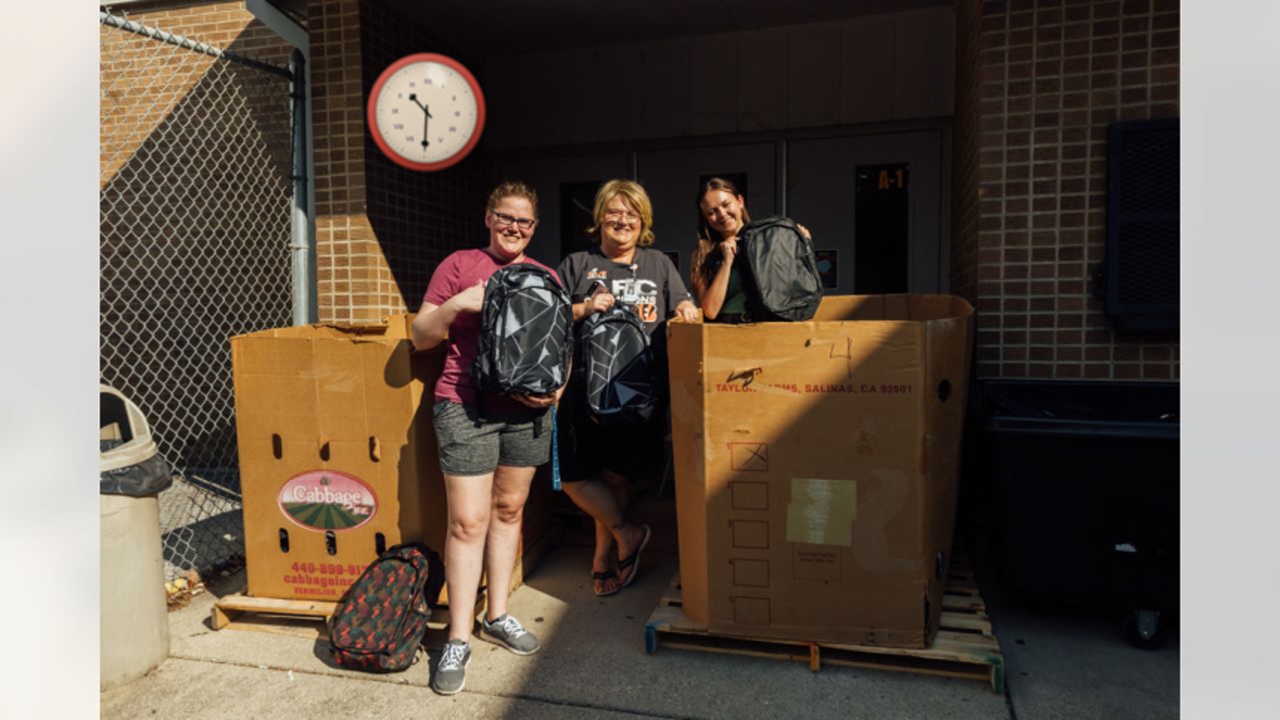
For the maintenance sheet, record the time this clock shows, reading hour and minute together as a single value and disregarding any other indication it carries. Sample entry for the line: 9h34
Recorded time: 10h30
